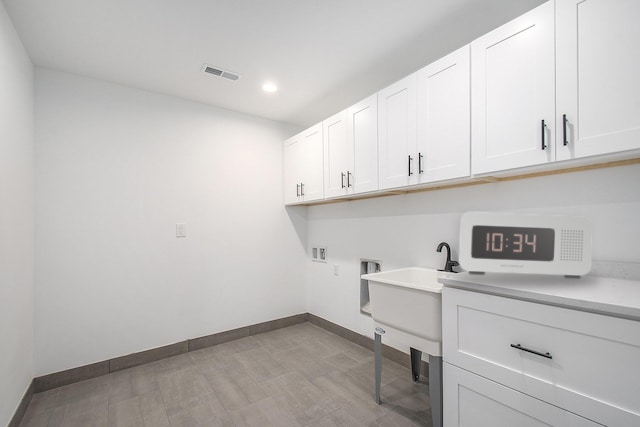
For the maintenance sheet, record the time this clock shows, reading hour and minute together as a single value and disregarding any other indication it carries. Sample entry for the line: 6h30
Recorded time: 10h34
